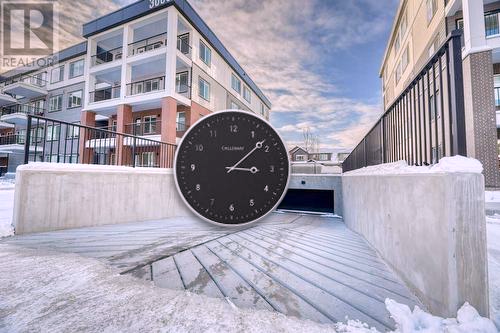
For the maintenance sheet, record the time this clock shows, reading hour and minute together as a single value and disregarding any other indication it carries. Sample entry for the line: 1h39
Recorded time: 3h08
